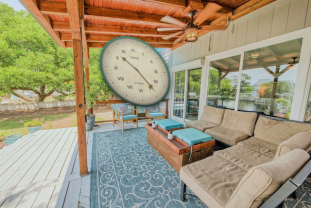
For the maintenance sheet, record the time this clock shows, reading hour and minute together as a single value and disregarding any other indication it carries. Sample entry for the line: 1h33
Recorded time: 10h24
